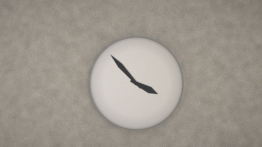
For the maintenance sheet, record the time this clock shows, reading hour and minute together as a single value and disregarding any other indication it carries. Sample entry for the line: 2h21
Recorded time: 3h53
